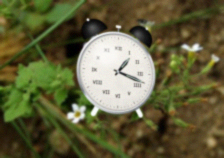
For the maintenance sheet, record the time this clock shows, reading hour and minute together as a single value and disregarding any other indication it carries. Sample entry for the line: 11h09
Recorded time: 1h18
